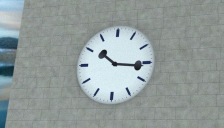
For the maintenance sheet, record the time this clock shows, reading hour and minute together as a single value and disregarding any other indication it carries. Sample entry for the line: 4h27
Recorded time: 10h16
